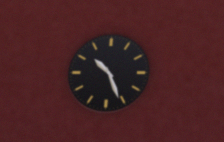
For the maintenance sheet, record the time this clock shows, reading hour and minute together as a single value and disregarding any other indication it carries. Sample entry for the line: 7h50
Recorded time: 10h26
